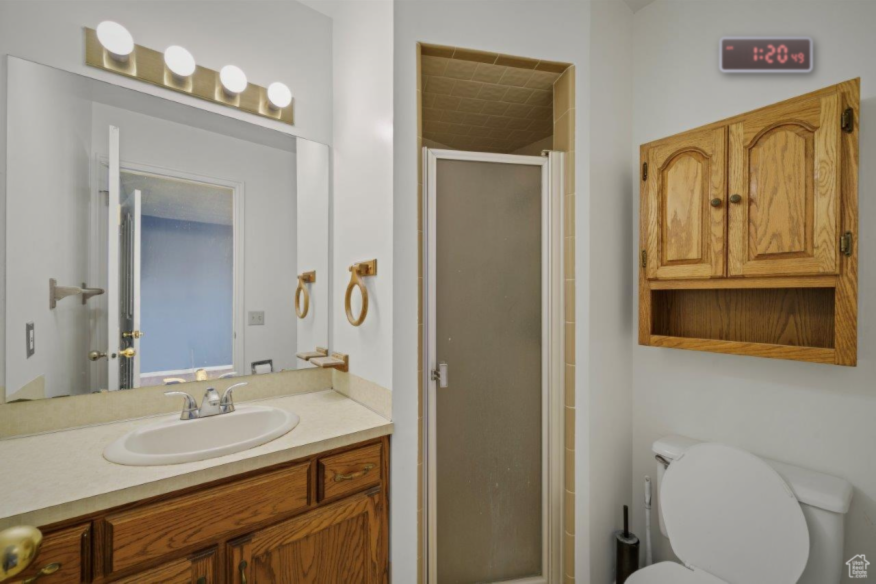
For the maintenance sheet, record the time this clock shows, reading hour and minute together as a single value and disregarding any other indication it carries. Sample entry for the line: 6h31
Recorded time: 1h20
